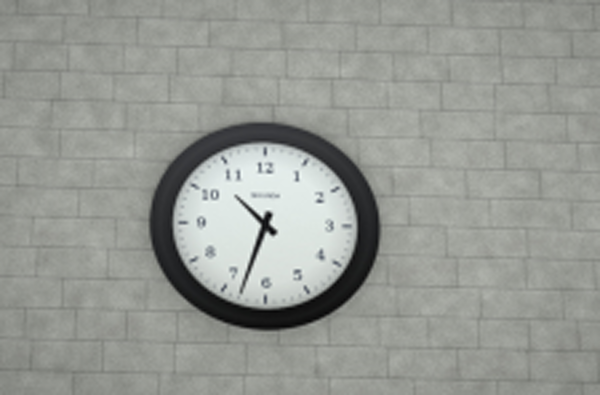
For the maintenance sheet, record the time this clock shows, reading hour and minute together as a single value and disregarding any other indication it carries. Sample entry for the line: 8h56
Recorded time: 10h33
